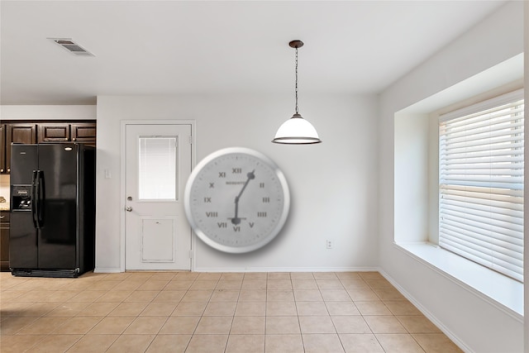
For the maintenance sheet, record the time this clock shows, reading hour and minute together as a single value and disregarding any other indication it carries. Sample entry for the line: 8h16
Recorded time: 6h05
